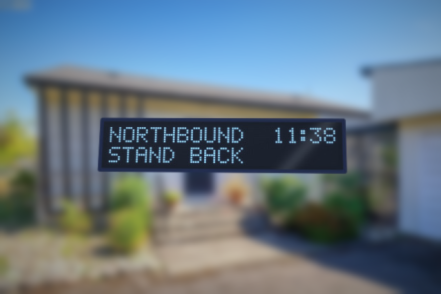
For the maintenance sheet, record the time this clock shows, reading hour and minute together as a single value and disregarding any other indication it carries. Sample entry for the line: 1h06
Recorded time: 11h38
